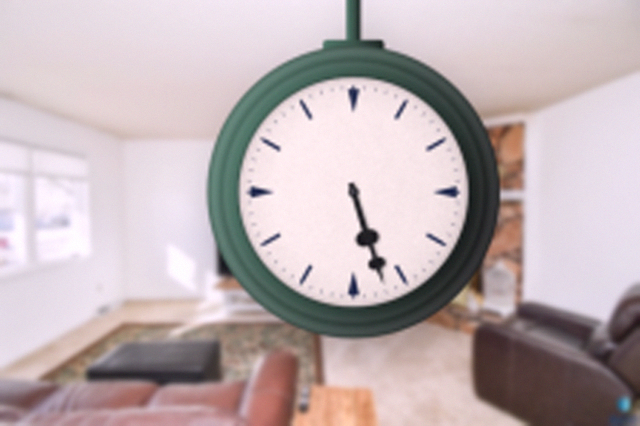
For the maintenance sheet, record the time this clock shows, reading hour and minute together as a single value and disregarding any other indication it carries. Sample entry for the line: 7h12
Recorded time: 5h27
